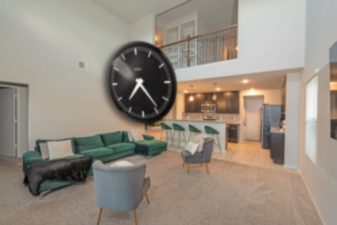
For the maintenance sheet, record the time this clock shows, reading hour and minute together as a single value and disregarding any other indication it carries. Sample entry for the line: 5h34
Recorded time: 7h24
